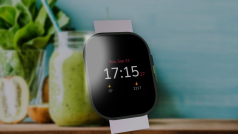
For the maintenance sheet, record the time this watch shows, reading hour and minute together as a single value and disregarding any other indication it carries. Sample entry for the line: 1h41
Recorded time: 17h15
